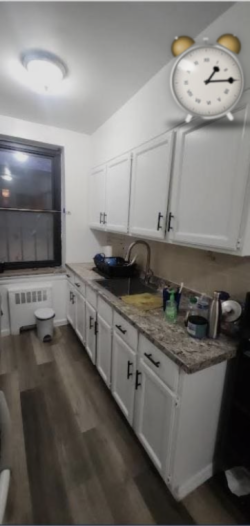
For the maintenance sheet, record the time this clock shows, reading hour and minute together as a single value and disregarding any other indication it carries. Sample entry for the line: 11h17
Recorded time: 1h15
